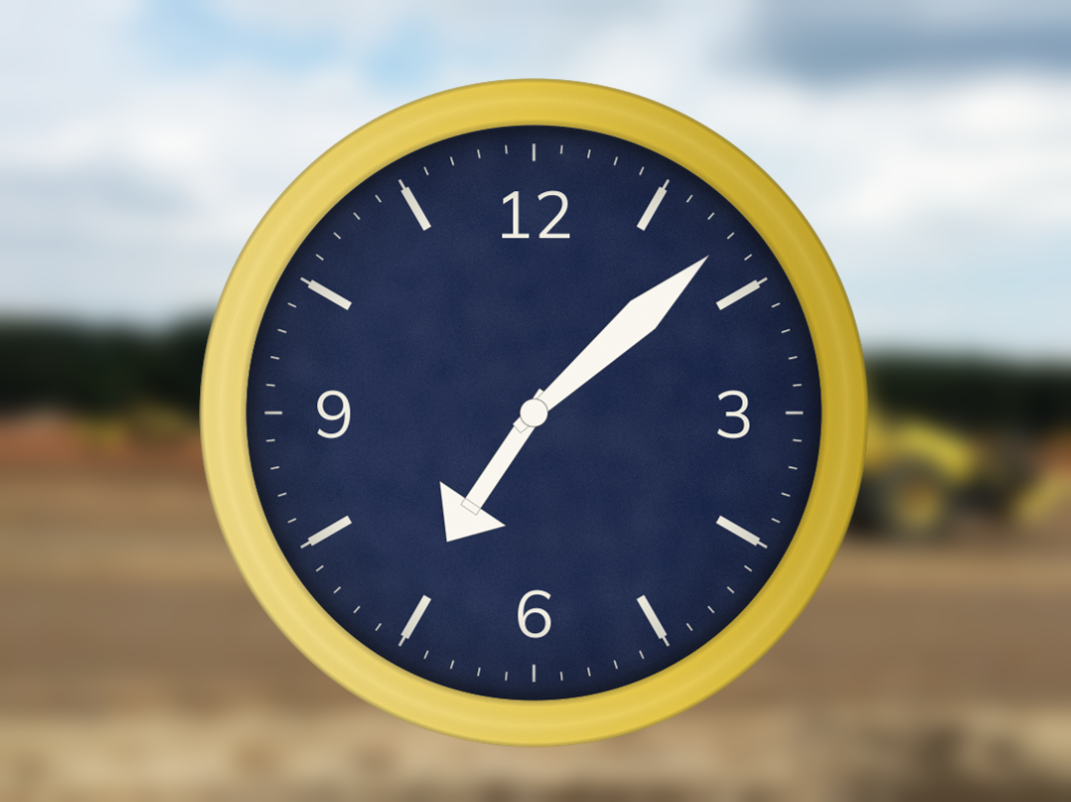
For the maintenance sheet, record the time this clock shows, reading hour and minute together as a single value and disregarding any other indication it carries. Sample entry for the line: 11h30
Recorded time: 7h08
